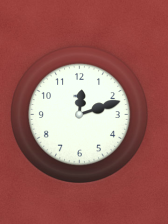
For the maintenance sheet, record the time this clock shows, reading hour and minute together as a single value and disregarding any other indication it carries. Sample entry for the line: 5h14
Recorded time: 12h12
